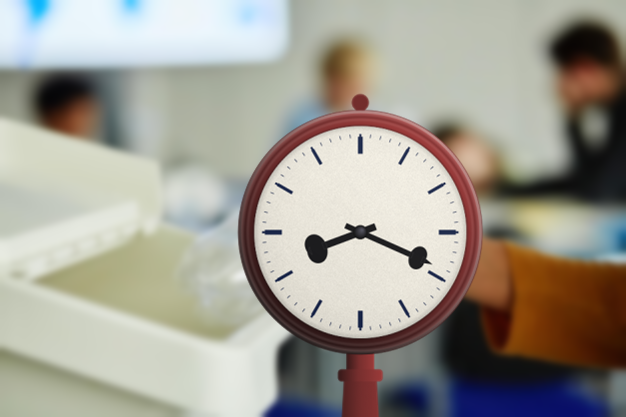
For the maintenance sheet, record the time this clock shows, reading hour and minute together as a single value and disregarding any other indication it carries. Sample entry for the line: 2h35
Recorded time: 8h19
